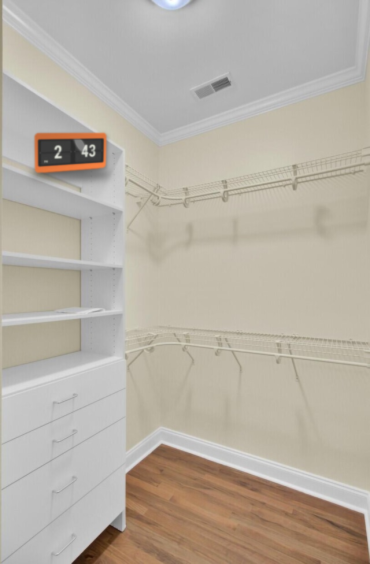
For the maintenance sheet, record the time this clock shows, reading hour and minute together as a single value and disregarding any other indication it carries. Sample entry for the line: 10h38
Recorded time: 2h43
